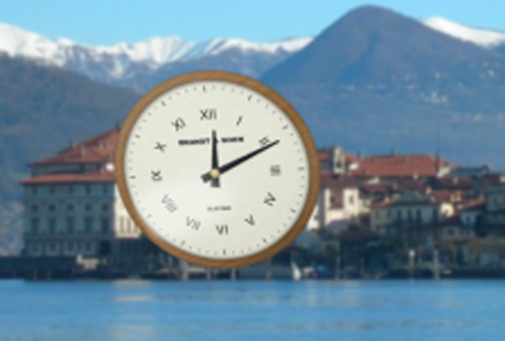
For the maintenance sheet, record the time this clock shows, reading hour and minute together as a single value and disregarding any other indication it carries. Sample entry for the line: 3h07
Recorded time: 12h11
